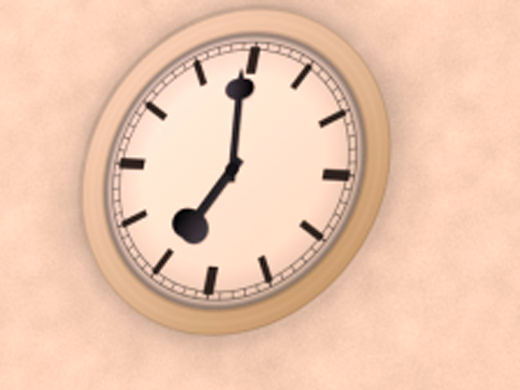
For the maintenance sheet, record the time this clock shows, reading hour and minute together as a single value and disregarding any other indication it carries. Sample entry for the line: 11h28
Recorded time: 6h59
